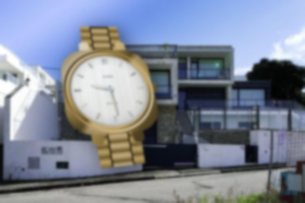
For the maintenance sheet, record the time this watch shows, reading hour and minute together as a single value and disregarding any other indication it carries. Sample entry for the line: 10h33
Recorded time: 9h29
